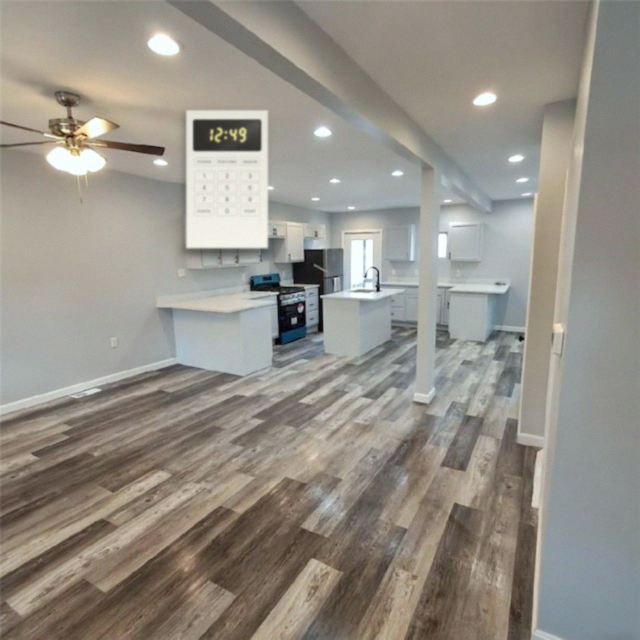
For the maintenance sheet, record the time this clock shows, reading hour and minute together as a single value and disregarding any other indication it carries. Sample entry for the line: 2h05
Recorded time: 12h49
